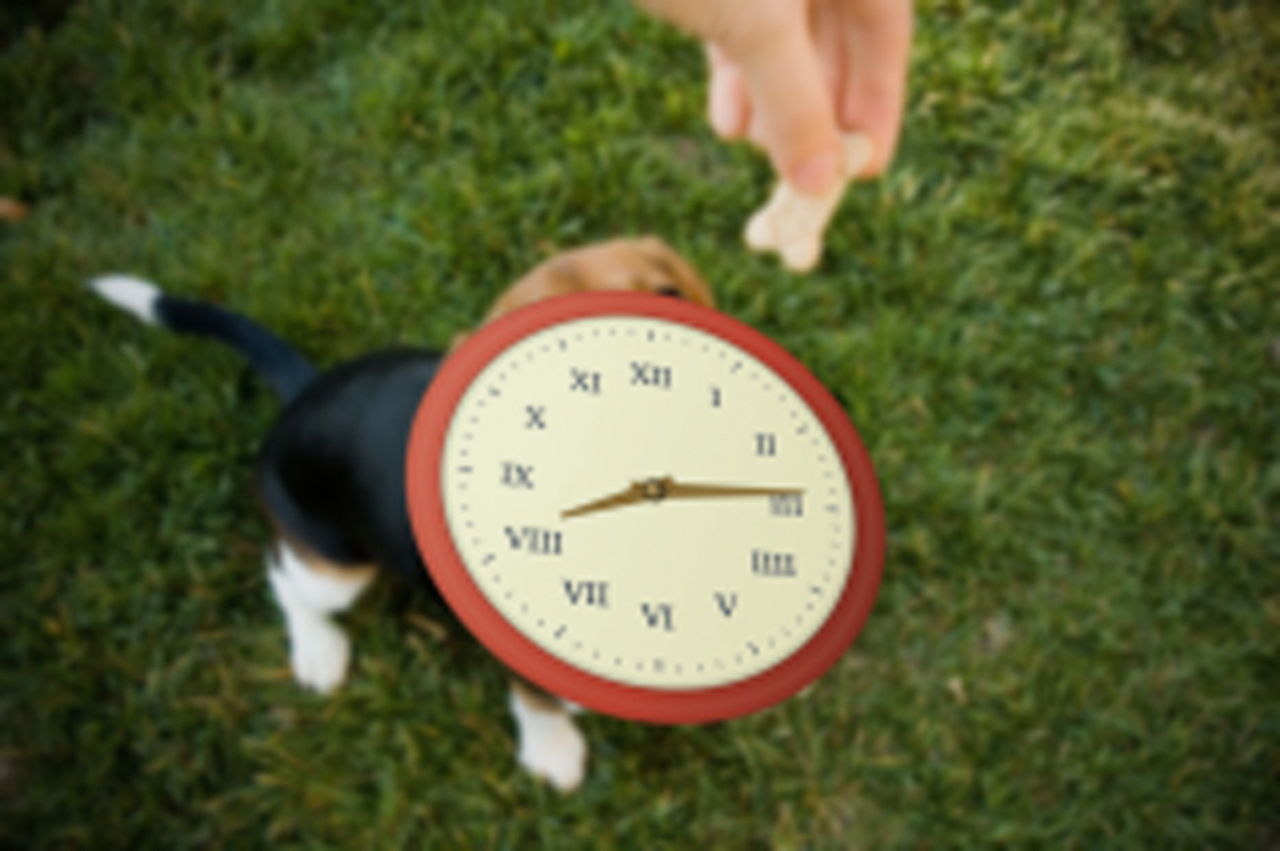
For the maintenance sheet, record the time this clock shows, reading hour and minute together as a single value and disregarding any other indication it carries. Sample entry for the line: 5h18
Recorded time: 8h14
